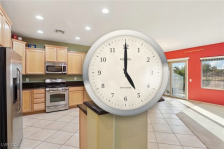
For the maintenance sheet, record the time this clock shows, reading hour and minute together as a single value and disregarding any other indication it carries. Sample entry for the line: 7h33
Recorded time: 5h00
